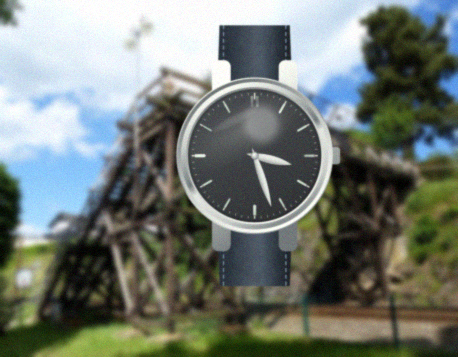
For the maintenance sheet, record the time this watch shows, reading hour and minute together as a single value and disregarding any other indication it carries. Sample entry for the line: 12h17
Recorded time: 3h27
